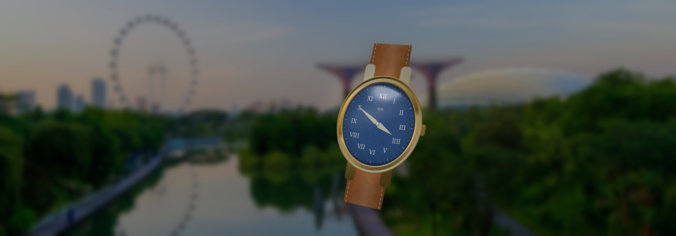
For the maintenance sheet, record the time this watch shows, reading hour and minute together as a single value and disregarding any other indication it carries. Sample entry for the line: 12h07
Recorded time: 3h50
